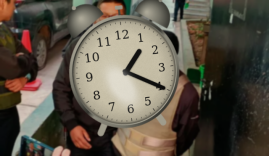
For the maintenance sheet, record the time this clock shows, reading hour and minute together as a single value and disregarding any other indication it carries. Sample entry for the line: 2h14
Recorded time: 1h20
